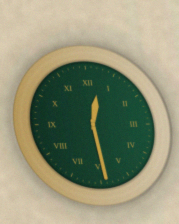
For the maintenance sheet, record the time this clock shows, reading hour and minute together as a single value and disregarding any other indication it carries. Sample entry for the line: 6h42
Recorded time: 12h29
